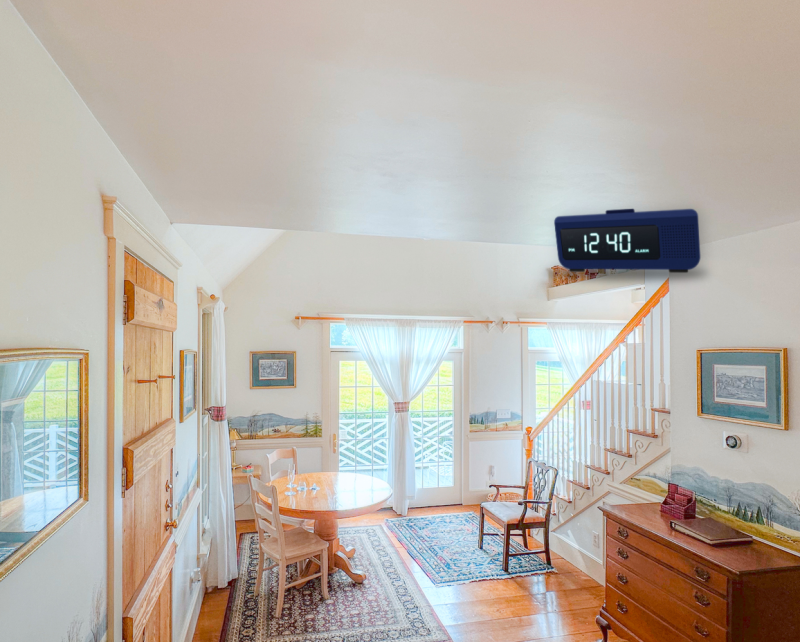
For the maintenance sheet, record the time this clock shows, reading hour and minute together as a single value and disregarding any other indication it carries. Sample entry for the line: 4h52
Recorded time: 12h40
